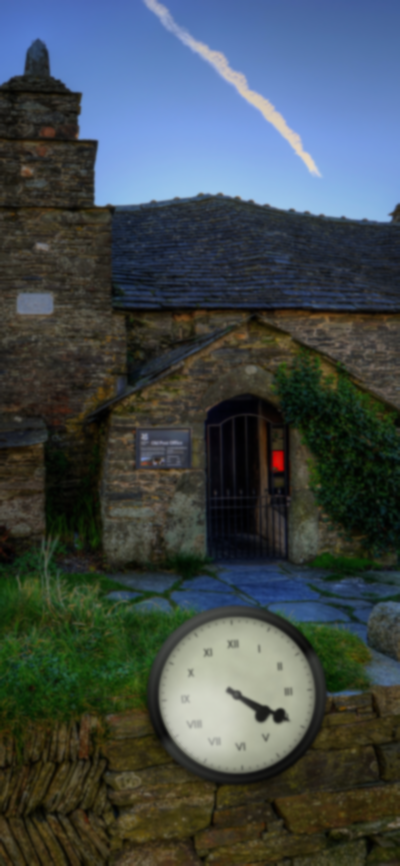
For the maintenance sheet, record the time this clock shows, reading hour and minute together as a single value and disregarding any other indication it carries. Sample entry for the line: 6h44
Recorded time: 4h20
